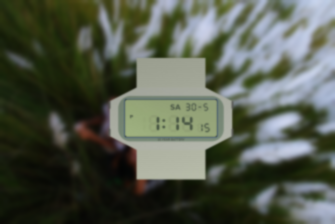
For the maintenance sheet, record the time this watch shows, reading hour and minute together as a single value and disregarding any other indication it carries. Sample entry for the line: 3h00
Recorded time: 1h14
